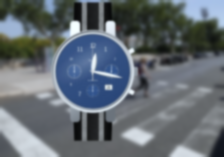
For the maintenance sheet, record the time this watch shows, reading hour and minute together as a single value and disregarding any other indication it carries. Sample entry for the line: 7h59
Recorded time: 12h17
